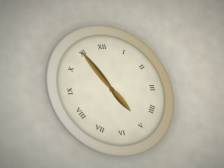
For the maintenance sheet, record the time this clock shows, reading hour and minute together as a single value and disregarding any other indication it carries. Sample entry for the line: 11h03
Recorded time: 4h55
